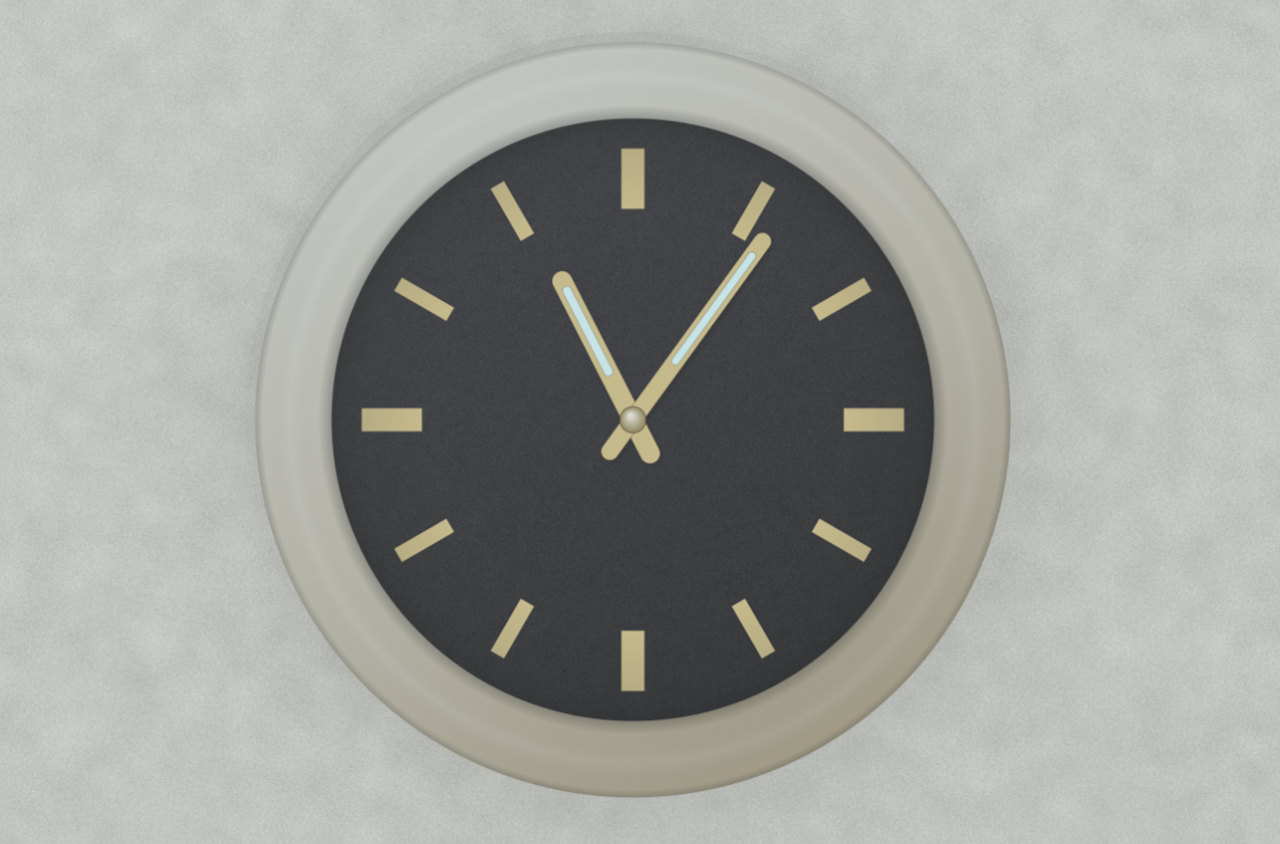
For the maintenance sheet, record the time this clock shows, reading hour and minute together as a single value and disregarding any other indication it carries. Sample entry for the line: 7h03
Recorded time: 11h06
